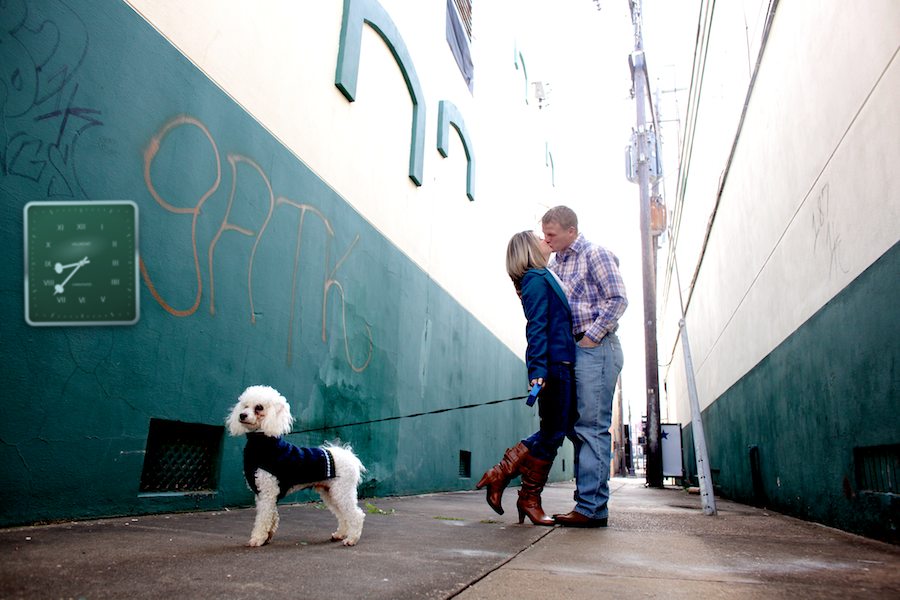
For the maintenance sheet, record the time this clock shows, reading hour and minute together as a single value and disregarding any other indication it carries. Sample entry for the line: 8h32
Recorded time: 8h37
